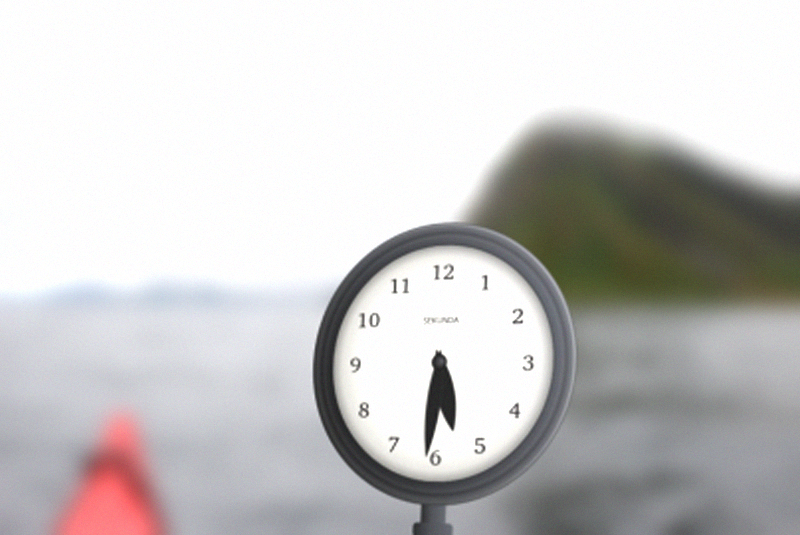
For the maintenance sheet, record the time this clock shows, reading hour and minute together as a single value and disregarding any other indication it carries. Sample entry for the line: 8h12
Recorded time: 5h31
